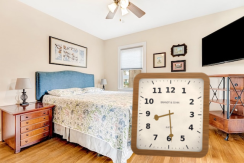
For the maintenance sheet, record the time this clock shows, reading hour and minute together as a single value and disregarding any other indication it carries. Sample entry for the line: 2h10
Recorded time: 8h29
